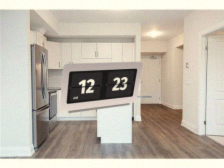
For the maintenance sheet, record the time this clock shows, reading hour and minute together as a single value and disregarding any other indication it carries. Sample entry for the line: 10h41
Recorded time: 12h23
